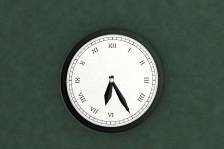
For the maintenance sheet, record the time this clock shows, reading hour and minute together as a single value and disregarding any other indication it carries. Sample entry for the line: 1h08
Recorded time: 6h25
